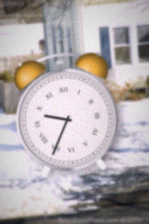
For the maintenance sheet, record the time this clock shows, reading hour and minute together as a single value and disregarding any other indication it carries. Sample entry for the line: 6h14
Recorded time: 9h35
